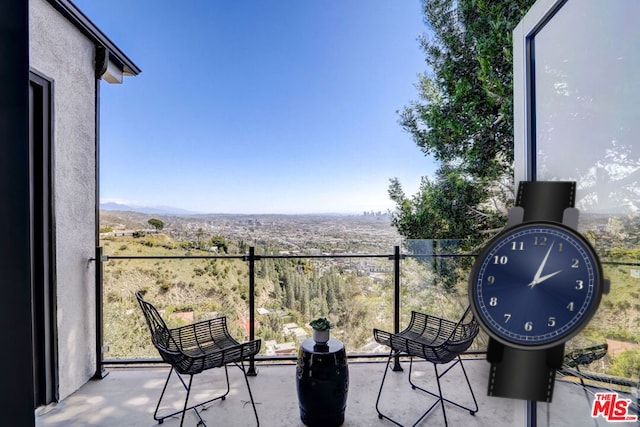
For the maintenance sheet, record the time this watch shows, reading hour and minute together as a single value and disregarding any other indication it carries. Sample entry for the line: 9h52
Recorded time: 2h03
